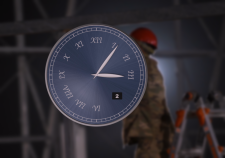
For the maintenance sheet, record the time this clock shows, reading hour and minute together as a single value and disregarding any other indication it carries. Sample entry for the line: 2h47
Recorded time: 3h06
